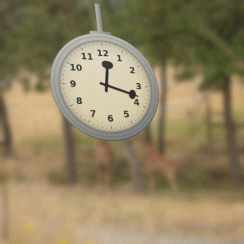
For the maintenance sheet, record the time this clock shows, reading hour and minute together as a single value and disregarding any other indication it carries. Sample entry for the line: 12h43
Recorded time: 12h18
